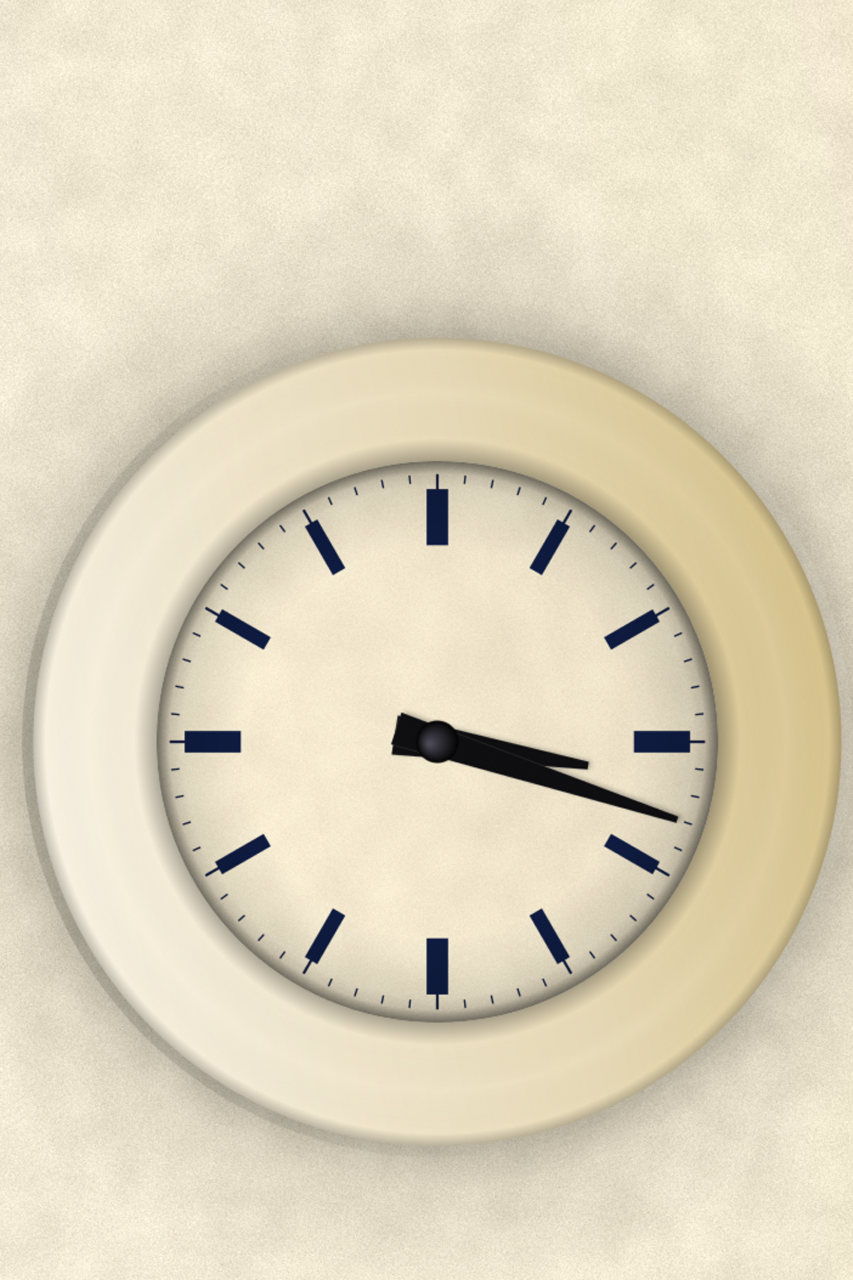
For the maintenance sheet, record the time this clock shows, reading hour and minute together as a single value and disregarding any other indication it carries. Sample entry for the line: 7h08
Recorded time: 3h18
